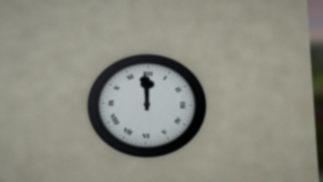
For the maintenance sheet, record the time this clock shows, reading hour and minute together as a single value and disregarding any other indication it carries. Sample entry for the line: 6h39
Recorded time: 11h59
